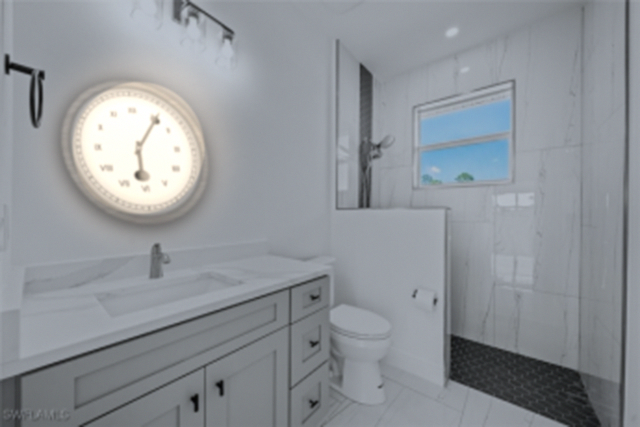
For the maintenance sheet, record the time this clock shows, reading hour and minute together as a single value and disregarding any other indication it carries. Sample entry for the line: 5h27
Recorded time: 6h06
